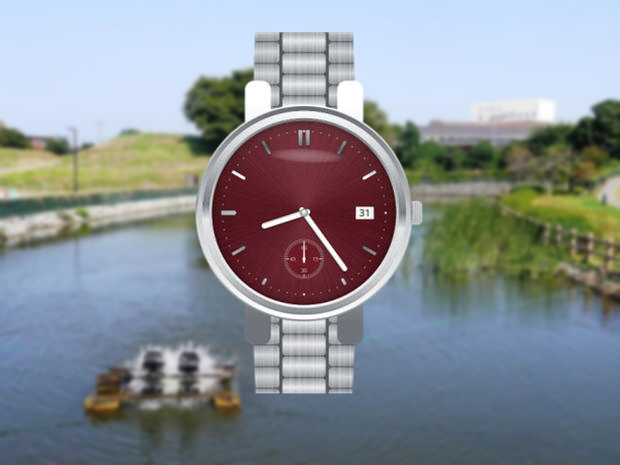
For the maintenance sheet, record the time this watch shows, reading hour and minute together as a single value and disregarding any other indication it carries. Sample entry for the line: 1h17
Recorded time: 8h24
